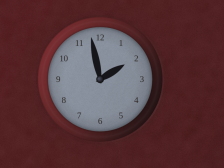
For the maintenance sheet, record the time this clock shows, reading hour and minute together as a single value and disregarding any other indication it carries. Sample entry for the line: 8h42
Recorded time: 1h58
